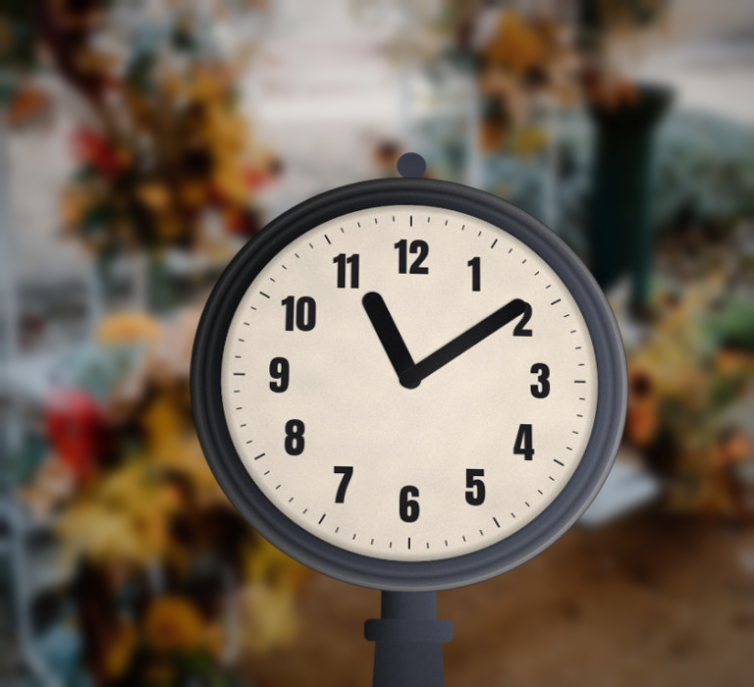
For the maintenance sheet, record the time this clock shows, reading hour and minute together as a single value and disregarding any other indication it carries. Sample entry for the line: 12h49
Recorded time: 11h09
